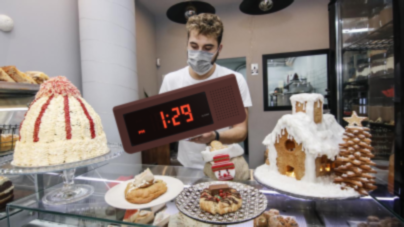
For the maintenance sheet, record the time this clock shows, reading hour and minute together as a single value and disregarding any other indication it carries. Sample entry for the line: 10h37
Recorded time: 1h29
